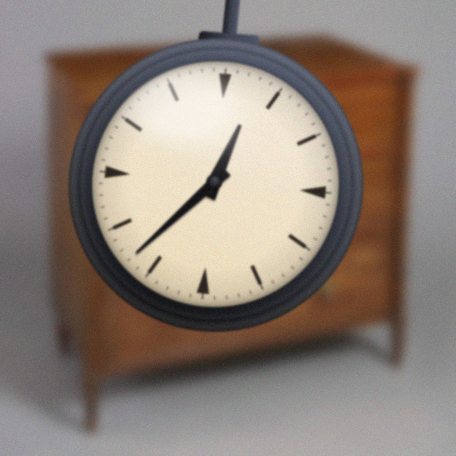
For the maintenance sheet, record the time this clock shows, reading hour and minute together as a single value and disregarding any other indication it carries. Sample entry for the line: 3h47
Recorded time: 12h37
